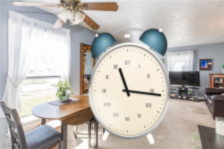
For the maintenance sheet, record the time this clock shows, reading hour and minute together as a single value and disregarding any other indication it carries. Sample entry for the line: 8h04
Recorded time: 11h16
